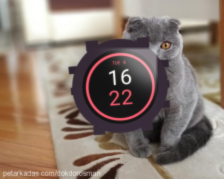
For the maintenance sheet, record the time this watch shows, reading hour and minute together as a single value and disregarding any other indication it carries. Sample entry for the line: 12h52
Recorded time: 16h22
